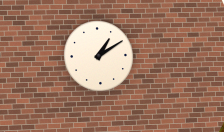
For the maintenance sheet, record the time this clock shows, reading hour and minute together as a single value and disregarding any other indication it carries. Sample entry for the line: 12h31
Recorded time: 1h10
